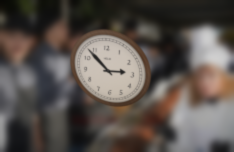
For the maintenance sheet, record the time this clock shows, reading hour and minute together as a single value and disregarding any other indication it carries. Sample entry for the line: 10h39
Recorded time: 2h53
